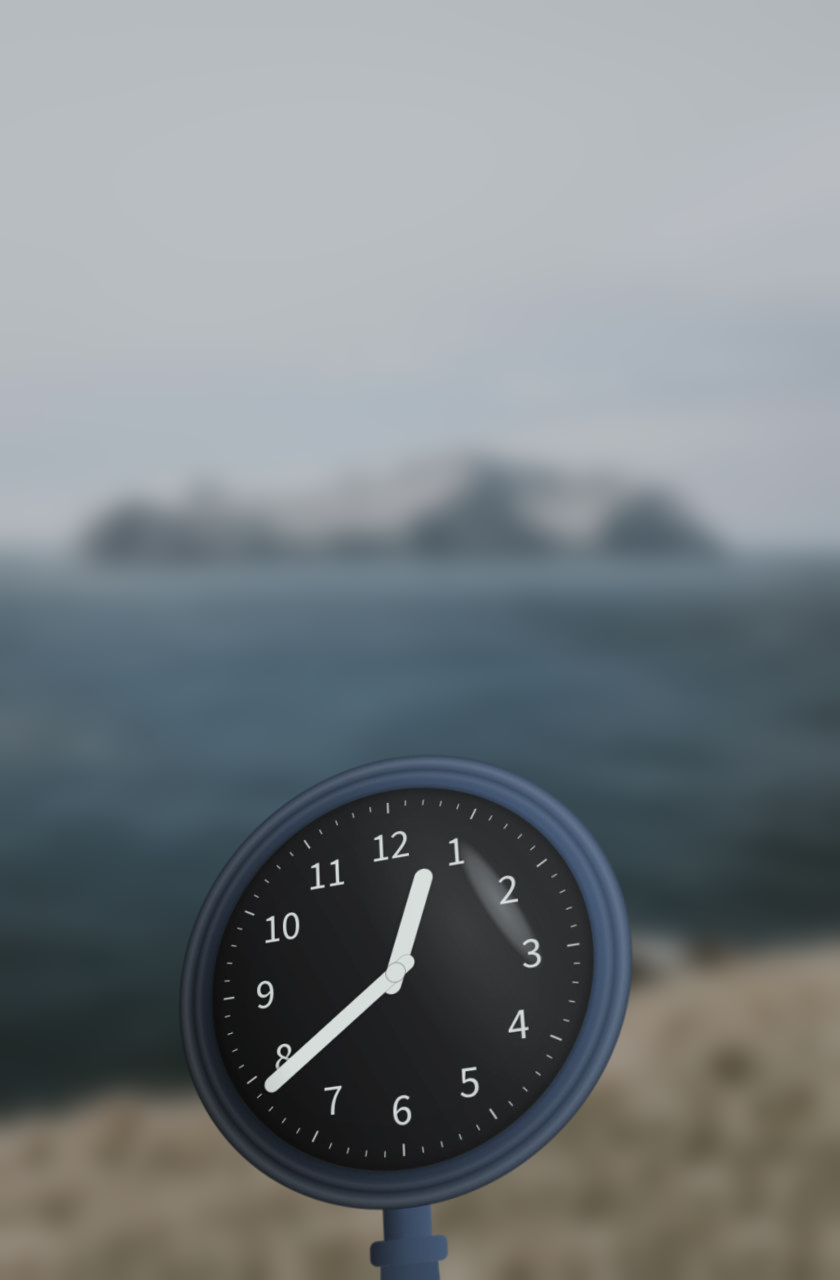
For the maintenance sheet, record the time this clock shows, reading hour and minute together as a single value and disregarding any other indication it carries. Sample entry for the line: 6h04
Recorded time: 12h39
